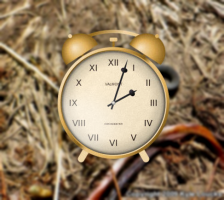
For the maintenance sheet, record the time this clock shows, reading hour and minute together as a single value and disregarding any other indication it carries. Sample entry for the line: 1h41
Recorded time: 2h03
